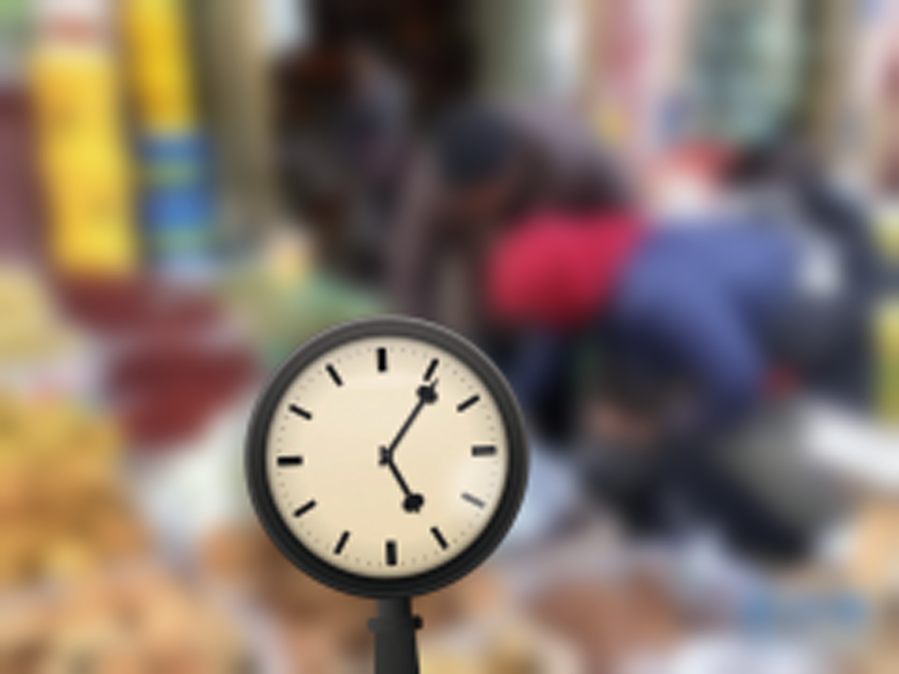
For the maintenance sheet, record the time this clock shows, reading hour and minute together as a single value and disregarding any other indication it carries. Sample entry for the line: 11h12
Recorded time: 5h06
